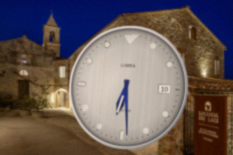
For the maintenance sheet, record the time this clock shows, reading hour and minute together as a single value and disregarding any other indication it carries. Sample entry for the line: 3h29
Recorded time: 6h29
